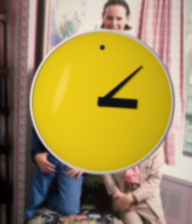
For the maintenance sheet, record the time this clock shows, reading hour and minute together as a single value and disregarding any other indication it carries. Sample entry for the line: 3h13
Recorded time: 3h08
